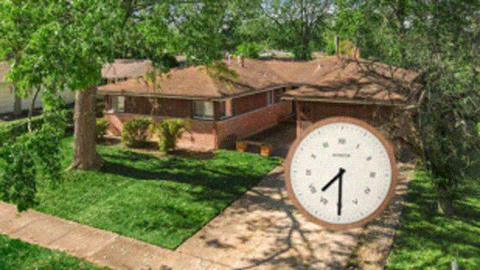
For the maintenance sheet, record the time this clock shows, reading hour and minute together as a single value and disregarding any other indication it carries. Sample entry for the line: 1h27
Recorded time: 7h30
